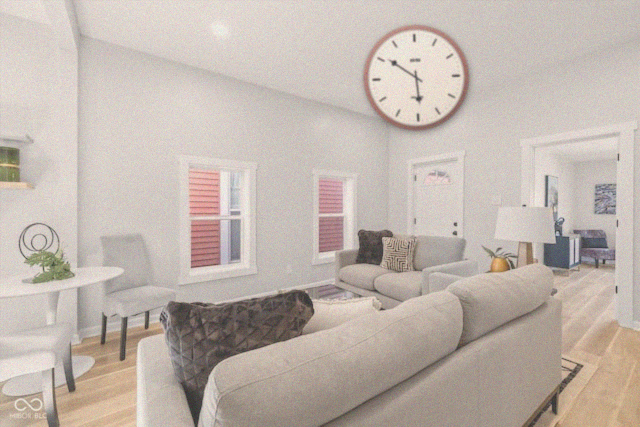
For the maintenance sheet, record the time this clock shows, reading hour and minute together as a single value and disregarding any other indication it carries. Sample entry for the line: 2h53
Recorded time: 5h51
